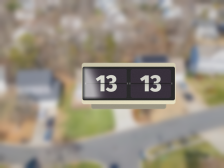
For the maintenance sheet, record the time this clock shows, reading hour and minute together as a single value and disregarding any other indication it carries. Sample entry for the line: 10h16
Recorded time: 13h13
